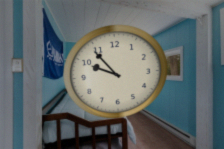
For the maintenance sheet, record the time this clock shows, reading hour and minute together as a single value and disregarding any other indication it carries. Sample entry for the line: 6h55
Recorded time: 9h54
